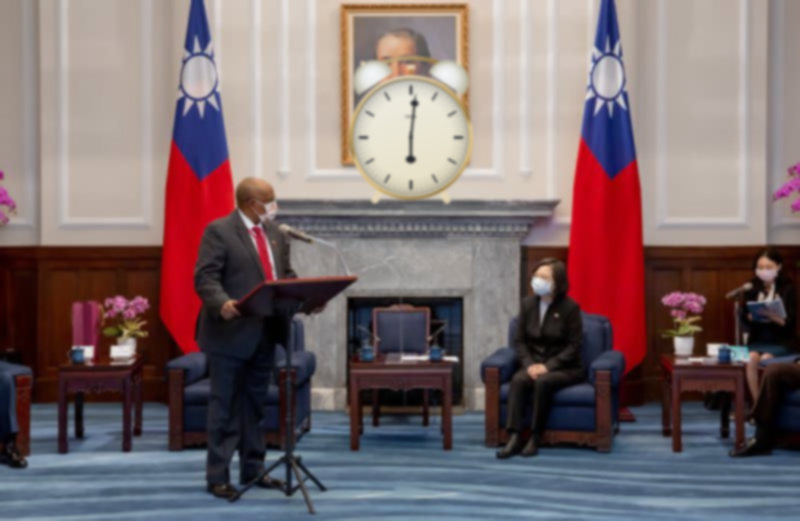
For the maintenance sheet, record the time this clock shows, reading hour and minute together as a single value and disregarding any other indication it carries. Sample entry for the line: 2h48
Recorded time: 6h01
